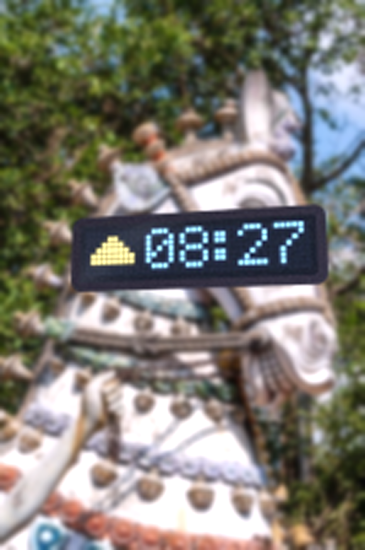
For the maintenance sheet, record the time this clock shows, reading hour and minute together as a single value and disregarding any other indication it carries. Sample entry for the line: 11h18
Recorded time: 8h27
